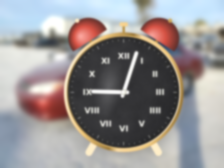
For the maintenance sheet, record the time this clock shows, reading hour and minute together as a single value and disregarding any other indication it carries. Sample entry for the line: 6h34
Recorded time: 9h03
